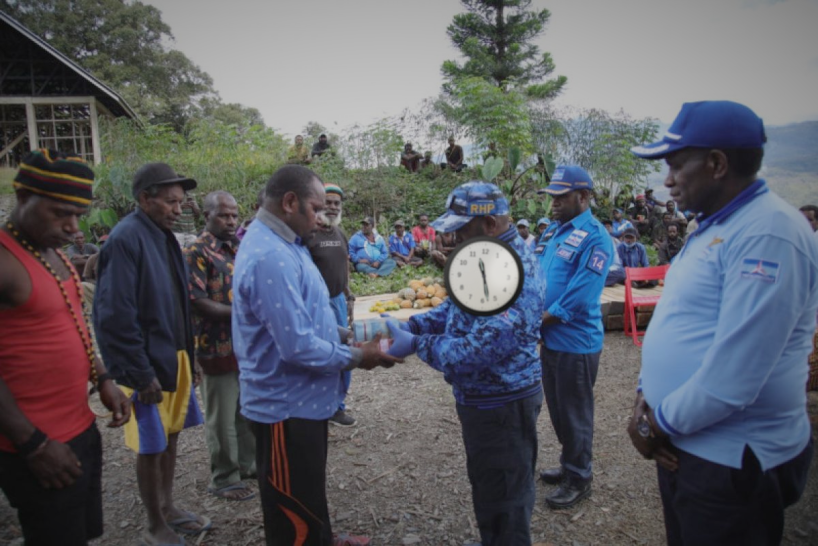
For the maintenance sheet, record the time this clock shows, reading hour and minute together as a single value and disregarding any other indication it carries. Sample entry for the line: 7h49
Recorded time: 11h28
